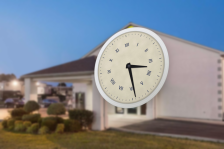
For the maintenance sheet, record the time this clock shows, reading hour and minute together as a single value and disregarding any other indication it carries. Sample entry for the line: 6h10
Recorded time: 3h29
